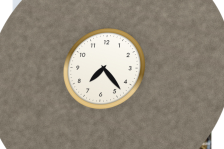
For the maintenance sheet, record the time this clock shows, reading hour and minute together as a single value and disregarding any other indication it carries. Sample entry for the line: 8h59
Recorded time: 7h23
